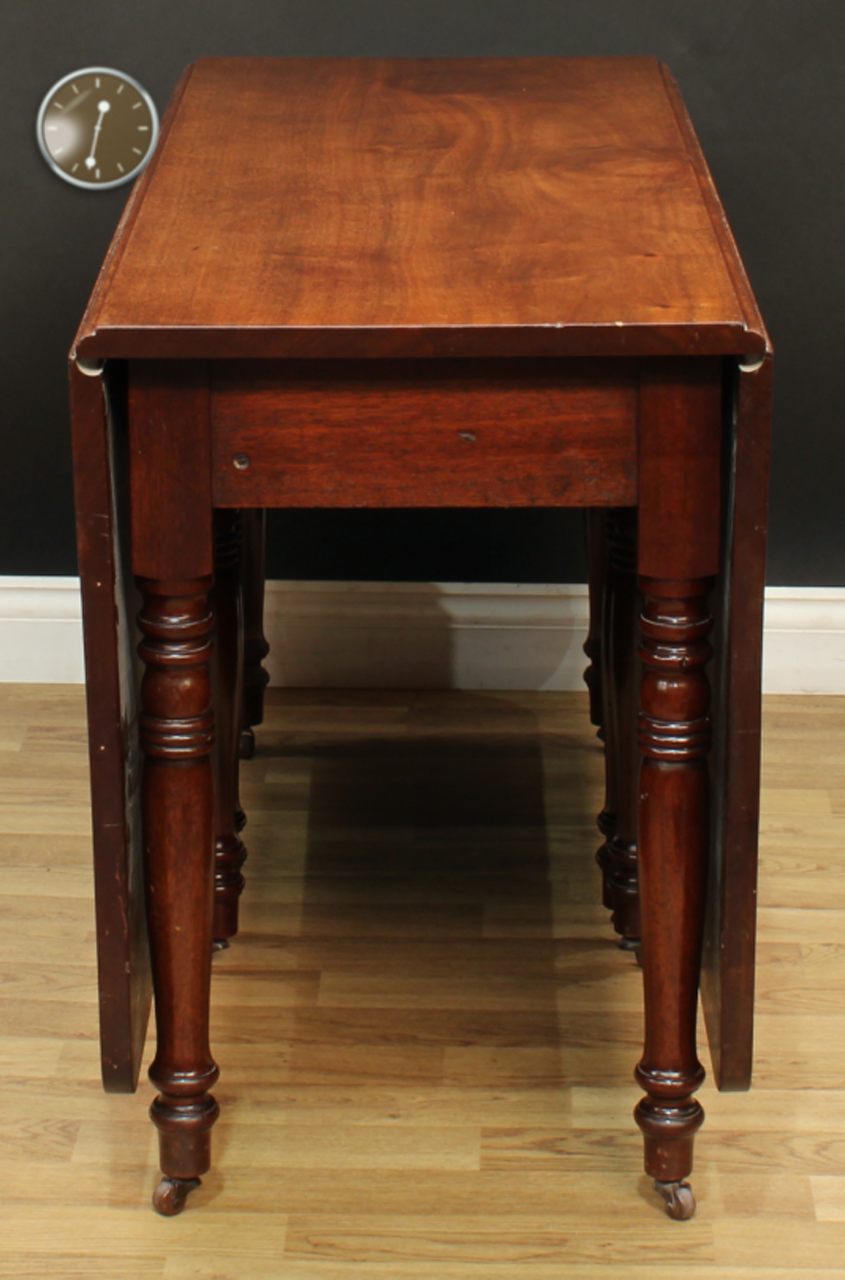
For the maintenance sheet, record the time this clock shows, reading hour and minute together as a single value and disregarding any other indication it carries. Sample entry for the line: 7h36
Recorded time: 12h32
